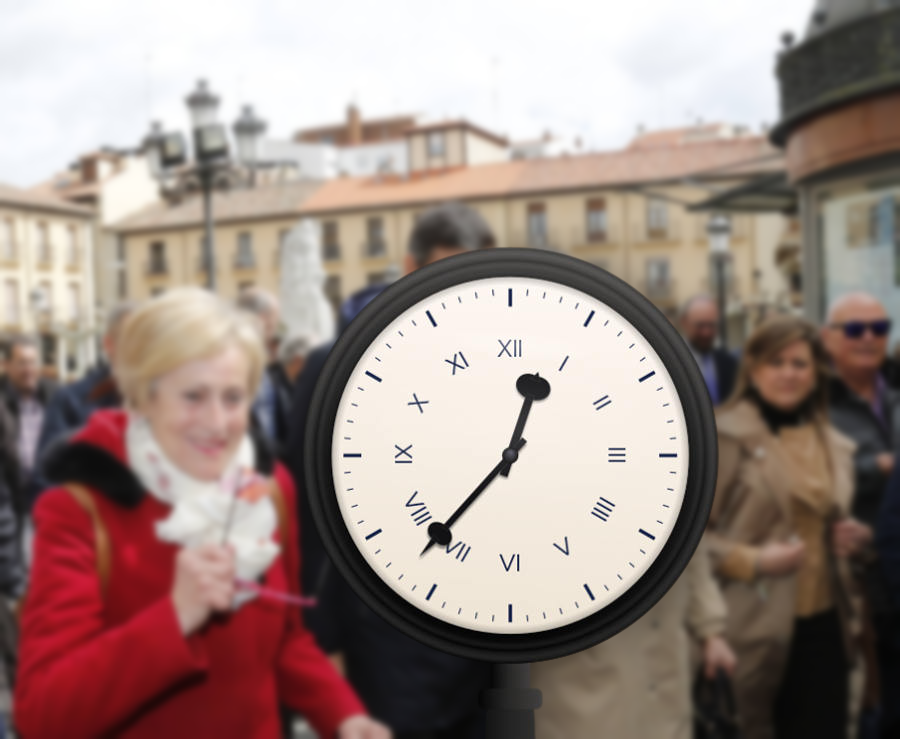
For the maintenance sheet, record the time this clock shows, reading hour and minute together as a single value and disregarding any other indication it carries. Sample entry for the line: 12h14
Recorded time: 12h37
